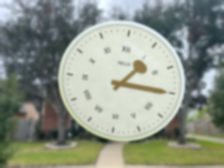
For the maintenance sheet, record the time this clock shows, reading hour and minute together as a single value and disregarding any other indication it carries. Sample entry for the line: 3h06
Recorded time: 1h15
